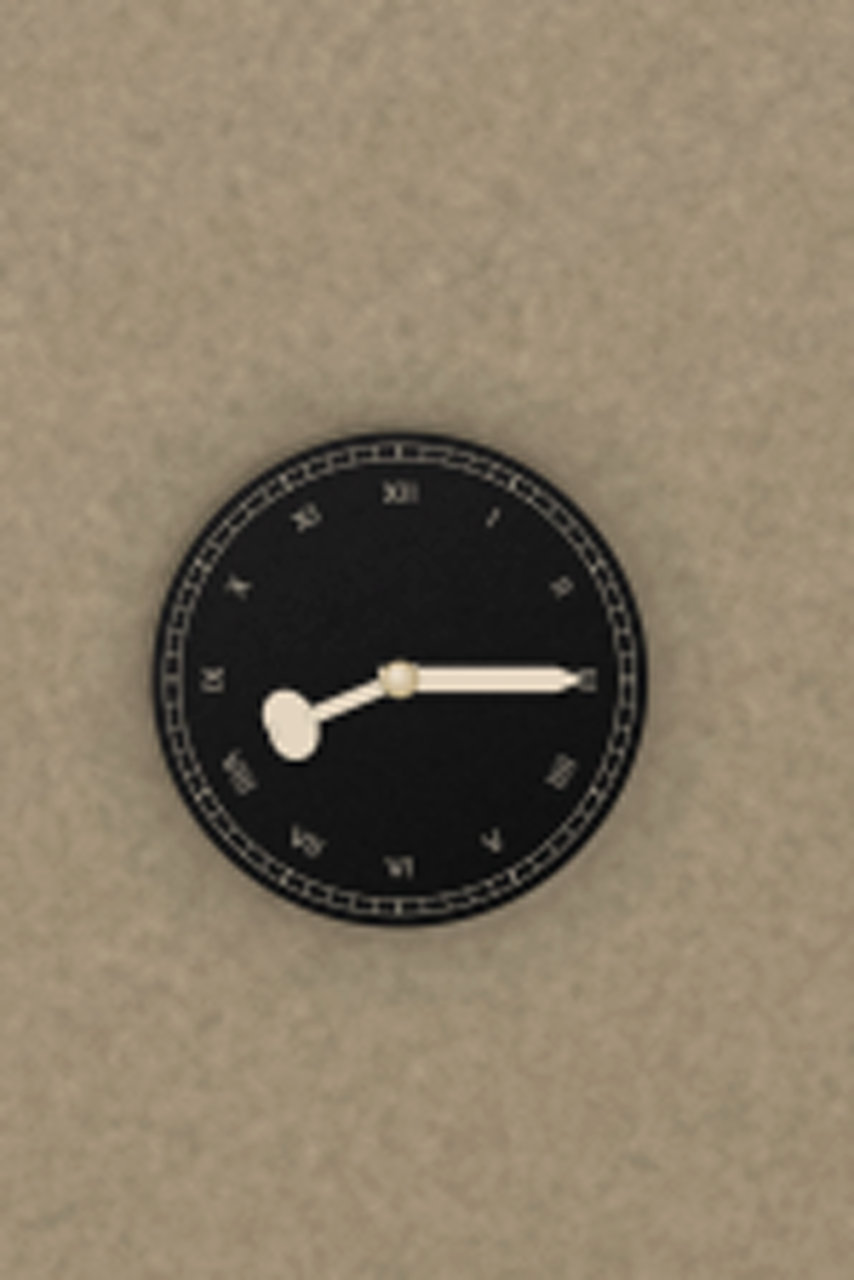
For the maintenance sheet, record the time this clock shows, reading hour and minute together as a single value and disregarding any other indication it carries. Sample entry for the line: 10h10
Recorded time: 8h15
